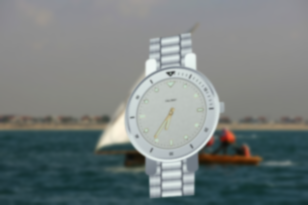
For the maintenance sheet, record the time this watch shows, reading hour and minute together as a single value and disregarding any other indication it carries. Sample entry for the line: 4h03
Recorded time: 6h36
